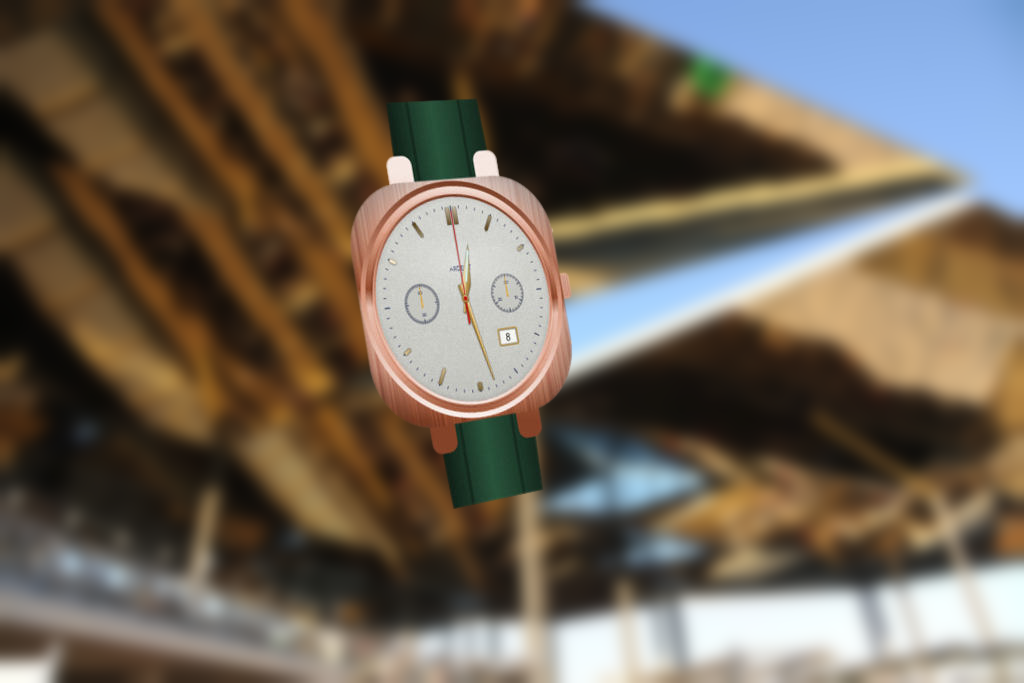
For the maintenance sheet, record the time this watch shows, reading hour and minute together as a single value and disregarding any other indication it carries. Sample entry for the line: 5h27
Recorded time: 12h28
